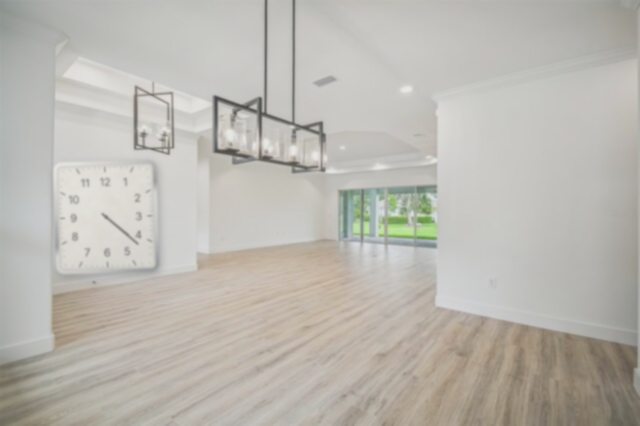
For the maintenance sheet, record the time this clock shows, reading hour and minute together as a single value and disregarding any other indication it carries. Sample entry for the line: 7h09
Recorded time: 4h22
